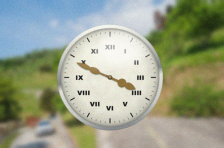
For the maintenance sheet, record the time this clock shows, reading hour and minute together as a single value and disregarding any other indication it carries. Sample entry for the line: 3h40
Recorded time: 3h49
